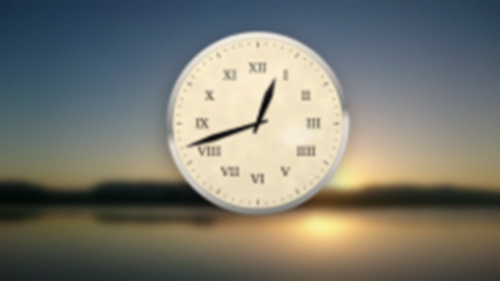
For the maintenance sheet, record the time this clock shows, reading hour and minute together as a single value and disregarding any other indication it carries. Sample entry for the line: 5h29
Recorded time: 12h42
